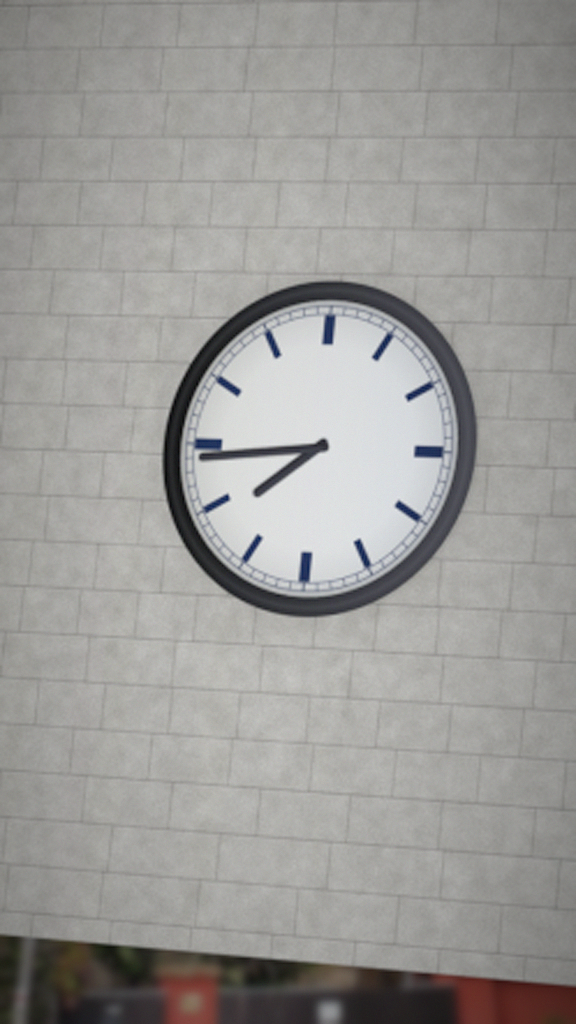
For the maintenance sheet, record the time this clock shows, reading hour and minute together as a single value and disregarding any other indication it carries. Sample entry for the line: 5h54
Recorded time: 7h44
